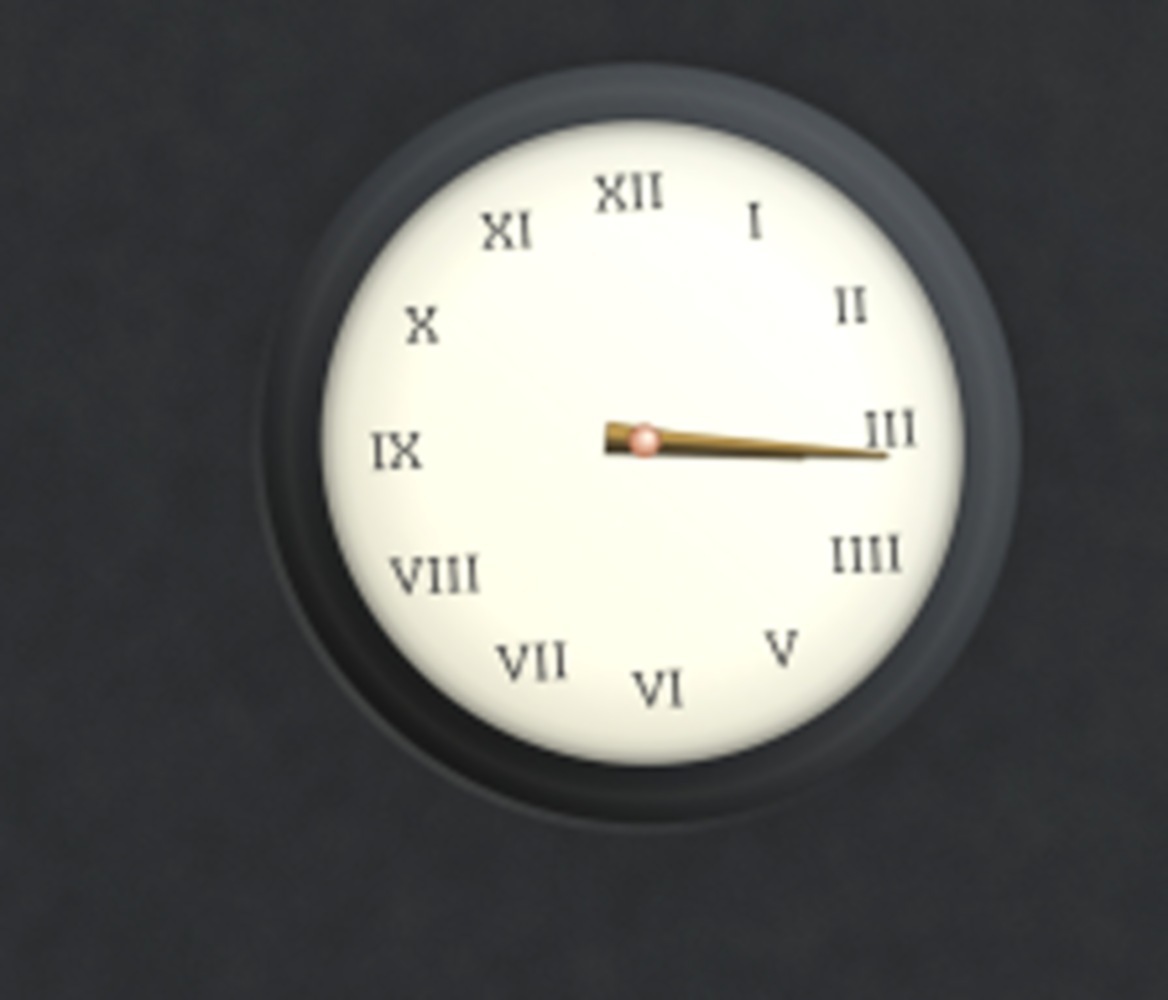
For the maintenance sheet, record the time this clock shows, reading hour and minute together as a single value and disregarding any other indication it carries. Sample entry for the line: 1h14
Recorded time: 3h16
